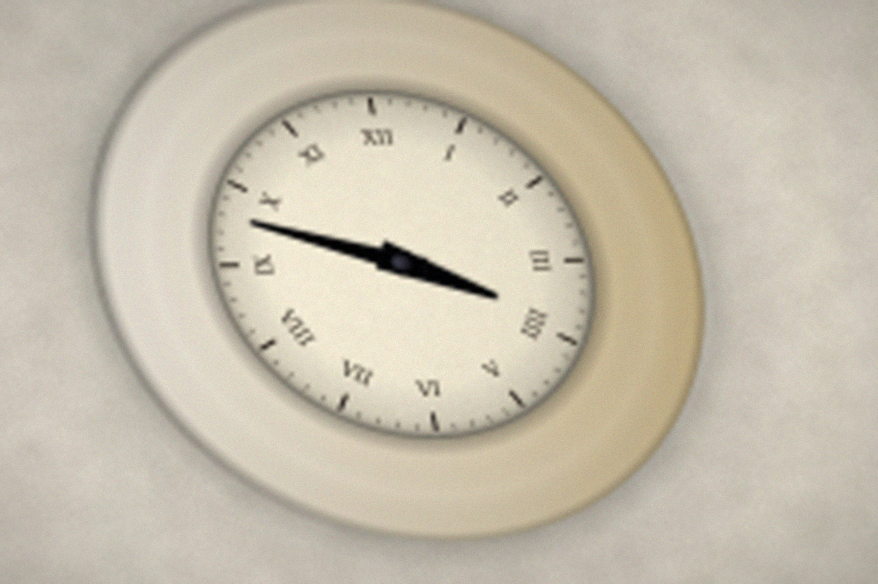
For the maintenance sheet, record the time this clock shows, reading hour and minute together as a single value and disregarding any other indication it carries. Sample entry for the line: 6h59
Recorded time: 3h48
